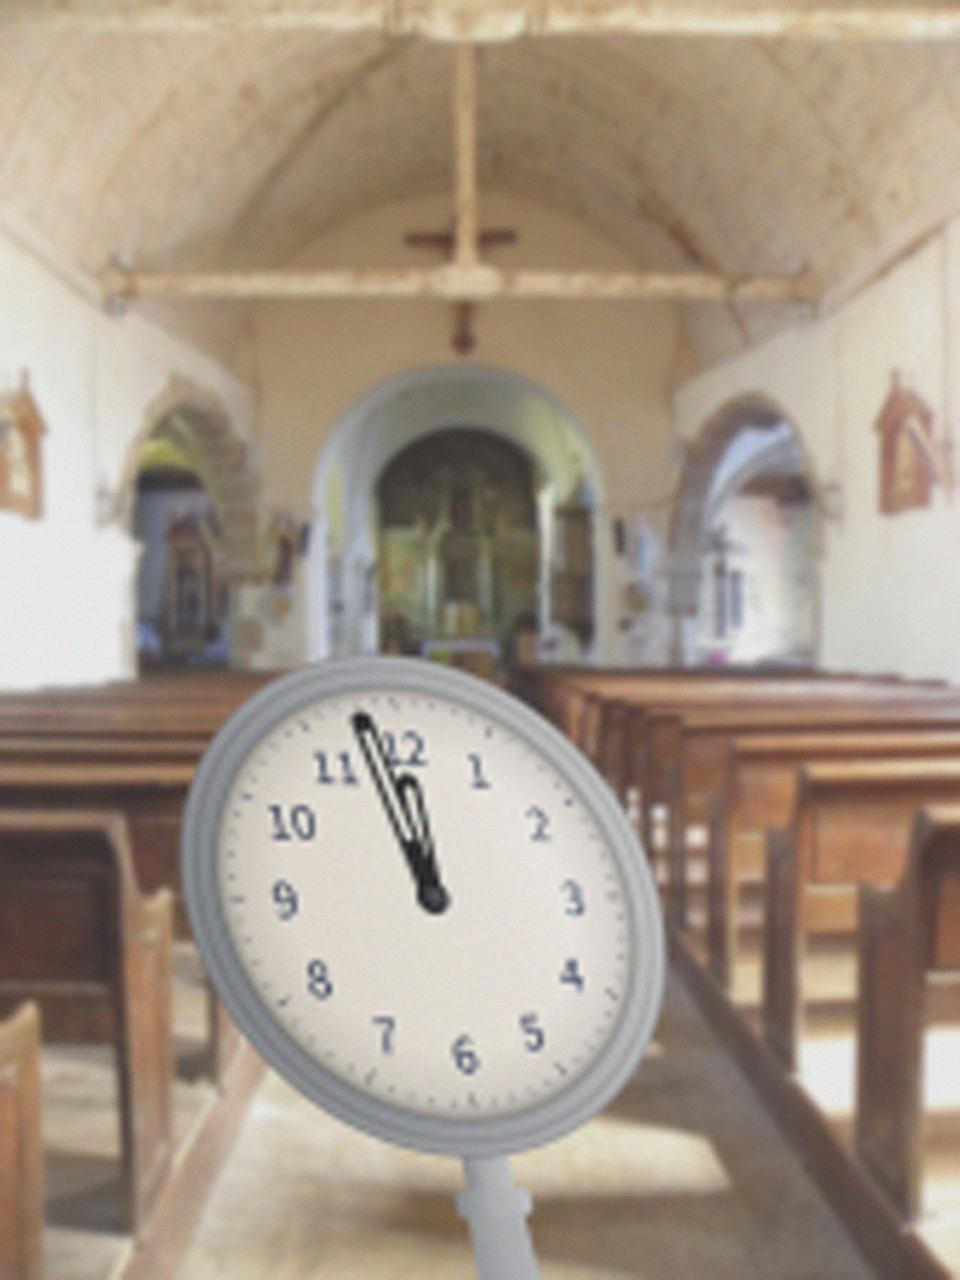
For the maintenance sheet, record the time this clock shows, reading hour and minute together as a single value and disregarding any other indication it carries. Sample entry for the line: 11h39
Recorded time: 11h58
